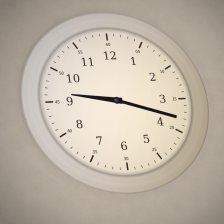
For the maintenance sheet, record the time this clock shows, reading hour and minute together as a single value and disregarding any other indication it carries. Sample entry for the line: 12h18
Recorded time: 9h18
